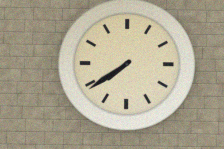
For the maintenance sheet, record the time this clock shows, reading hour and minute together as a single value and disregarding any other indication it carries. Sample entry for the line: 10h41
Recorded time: 7h39
